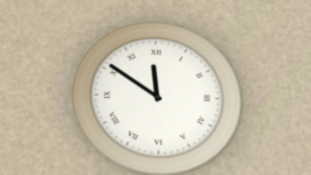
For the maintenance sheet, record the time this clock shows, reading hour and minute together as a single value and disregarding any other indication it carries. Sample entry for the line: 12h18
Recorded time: 11h51
